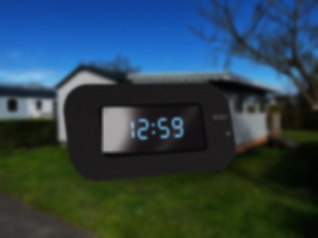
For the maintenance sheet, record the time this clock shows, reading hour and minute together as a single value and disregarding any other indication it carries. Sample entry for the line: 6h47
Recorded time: 12h59
